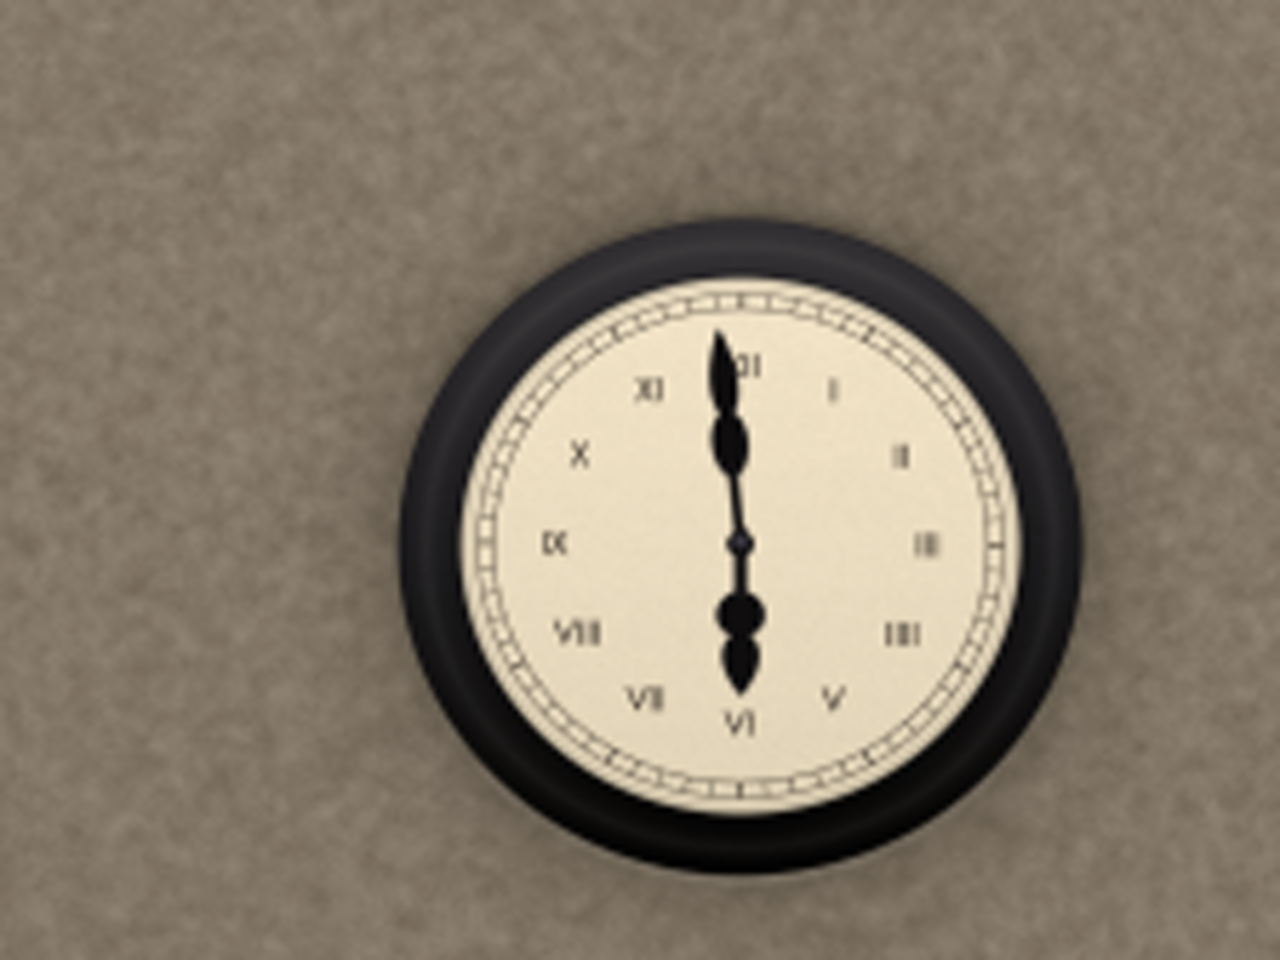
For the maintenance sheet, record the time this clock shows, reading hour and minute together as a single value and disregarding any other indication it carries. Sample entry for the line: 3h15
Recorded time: 5h59
